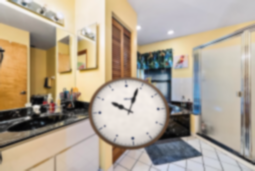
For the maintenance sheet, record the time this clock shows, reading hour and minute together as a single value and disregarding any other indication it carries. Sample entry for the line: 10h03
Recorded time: 10h04
